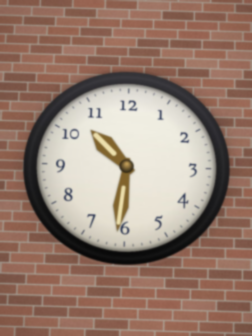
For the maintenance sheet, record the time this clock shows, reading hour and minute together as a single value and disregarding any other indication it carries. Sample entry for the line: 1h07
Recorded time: 10h31
